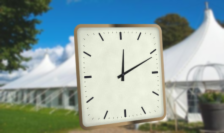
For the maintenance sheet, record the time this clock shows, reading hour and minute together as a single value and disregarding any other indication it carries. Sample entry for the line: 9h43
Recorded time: 12h11
